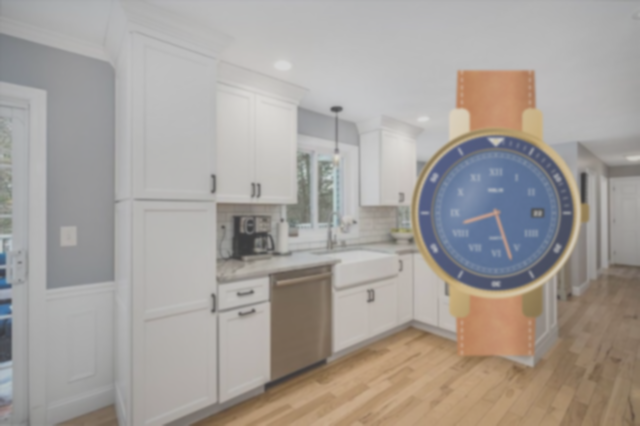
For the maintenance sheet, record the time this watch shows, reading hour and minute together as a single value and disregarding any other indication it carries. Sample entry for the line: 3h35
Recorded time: 8h27
